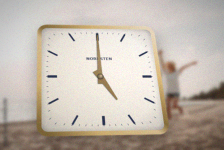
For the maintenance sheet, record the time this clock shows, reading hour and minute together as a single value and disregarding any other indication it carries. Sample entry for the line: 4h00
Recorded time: 5h00
